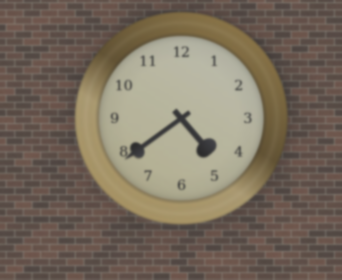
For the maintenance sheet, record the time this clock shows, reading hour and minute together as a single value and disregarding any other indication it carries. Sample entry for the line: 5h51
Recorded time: 4h39
